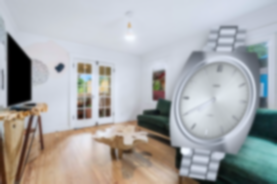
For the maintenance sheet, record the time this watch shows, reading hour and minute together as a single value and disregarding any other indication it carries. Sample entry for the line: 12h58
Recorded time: 7h40
